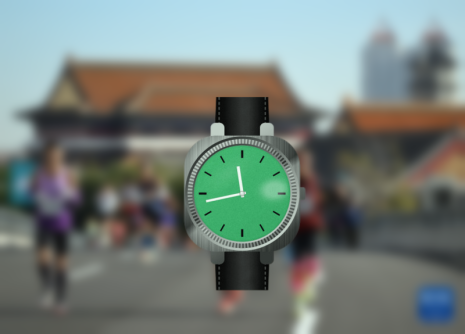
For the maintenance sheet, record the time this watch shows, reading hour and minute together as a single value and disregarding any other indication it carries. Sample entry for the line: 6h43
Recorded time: 11h43
